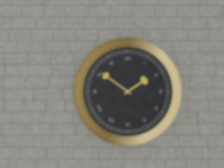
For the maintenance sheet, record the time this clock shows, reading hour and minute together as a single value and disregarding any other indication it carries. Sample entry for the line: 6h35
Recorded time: 1h51
